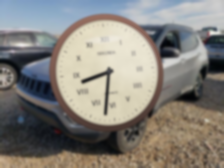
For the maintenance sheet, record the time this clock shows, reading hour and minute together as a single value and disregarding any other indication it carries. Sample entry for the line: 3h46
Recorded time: 8h32
